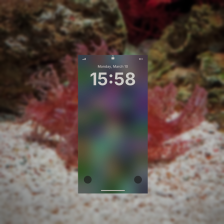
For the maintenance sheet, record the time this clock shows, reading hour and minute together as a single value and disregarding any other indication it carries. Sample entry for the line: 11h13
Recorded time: 15h58
